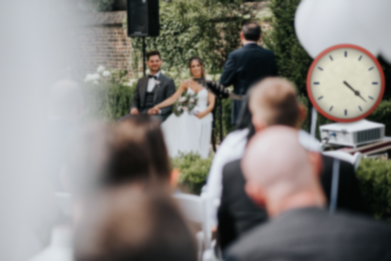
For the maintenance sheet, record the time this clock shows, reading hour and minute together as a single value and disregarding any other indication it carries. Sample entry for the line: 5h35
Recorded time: 4h22
